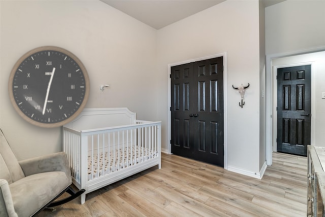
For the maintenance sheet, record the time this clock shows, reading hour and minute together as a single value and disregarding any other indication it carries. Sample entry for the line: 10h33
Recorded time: 12h32
